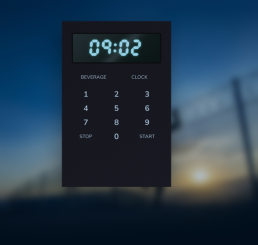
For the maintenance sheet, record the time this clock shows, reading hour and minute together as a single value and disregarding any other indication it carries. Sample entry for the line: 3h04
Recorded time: 9h02
